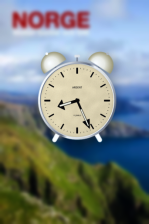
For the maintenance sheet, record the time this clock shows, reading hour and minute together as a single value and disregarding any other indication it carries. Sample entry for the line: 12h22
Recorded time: 8h26
